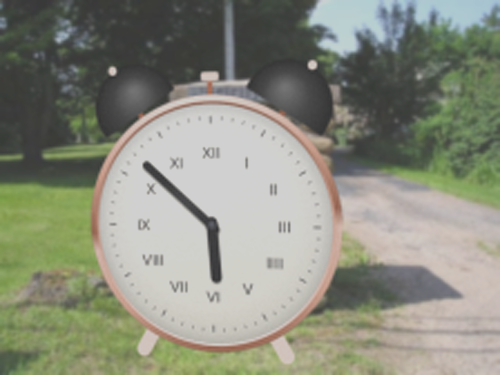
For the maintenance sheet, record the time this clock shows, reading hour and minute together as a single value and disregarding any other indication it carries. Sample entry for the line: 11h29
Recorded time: 5h52
